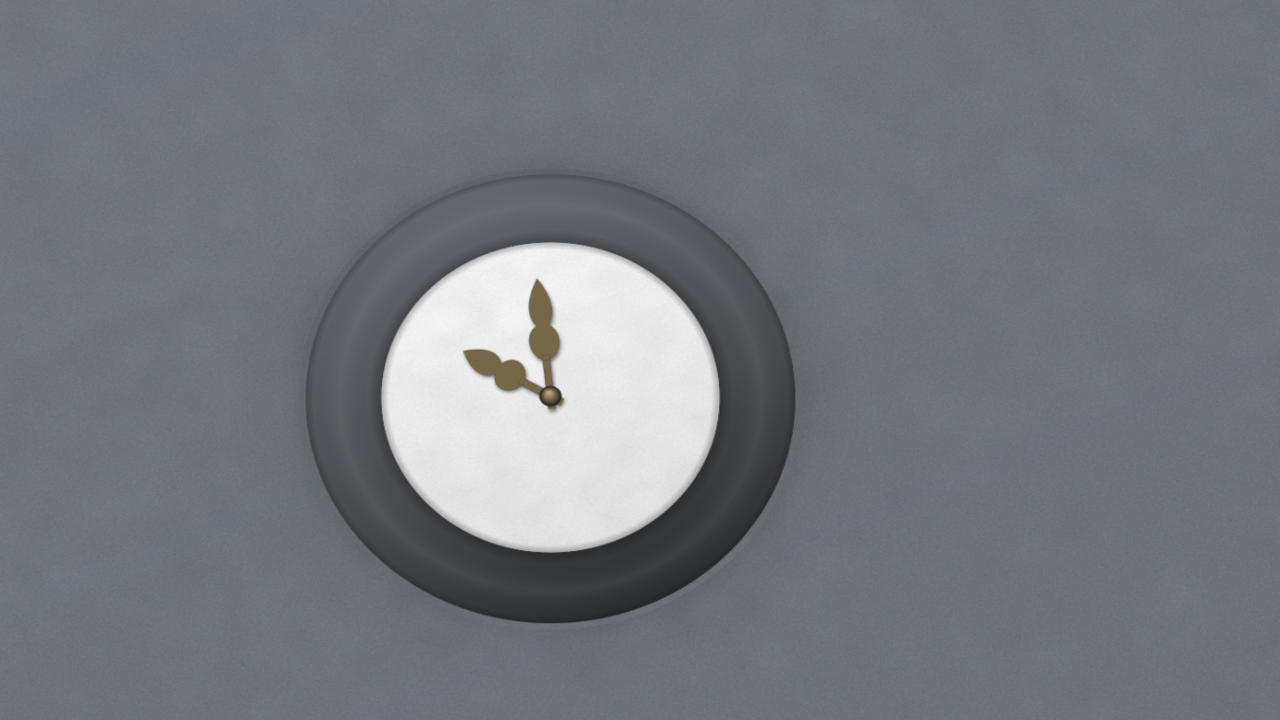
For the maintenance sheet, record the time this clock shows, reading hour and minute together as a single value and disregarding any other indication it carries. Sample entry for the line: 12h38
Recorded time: 9h59
